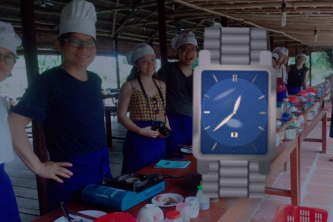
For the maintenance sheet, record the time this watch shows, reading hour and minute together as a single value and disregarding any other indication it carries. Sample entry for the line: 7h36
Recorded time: 12h38
